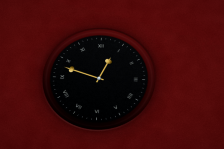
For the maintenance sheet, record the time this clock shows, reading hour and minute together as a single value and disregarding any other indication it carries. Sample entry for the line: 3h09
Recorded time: 12h48
